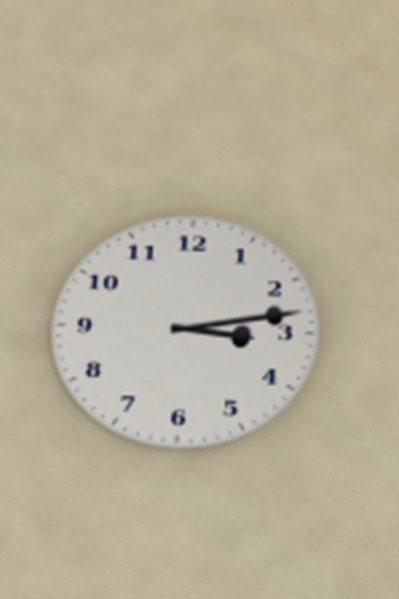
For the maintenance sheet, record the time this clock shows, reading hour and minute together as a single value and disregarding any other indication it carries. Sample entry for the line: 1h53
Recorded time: 3h13
